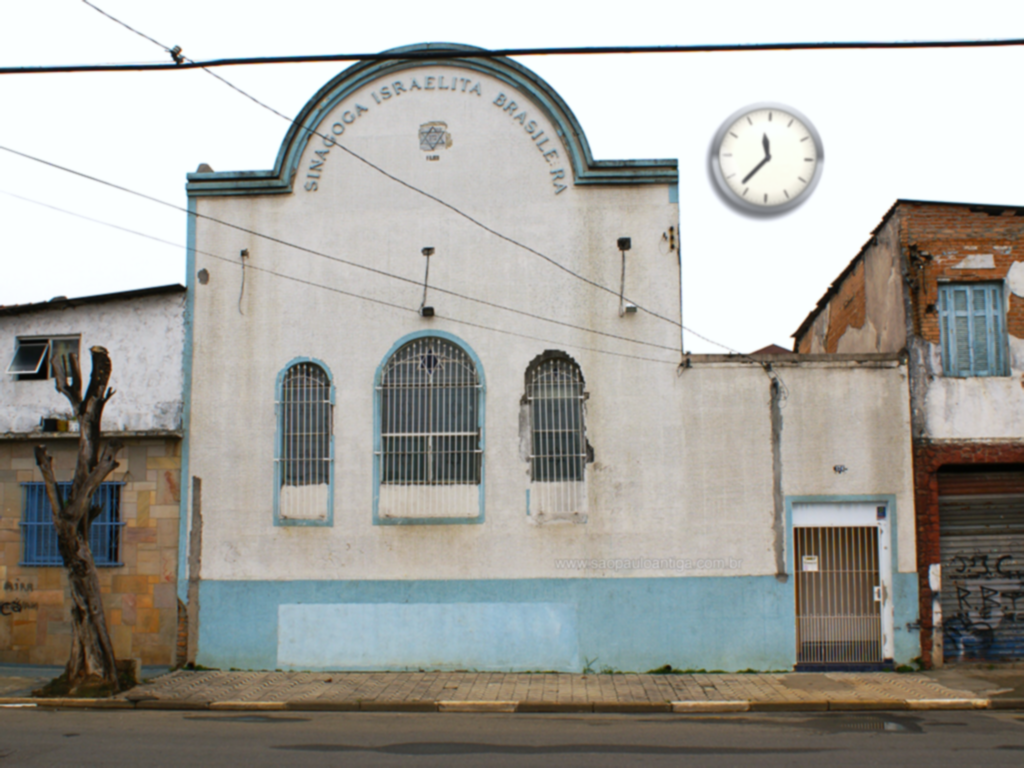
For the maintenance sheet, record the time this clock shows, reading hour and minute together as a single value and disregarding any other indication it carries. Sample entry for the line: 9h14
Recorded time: 11h37
